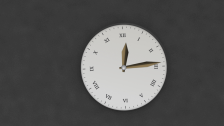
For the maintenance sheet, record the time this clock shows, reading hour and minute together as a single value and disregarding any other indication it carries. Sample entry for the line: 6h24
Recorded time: 12h14
